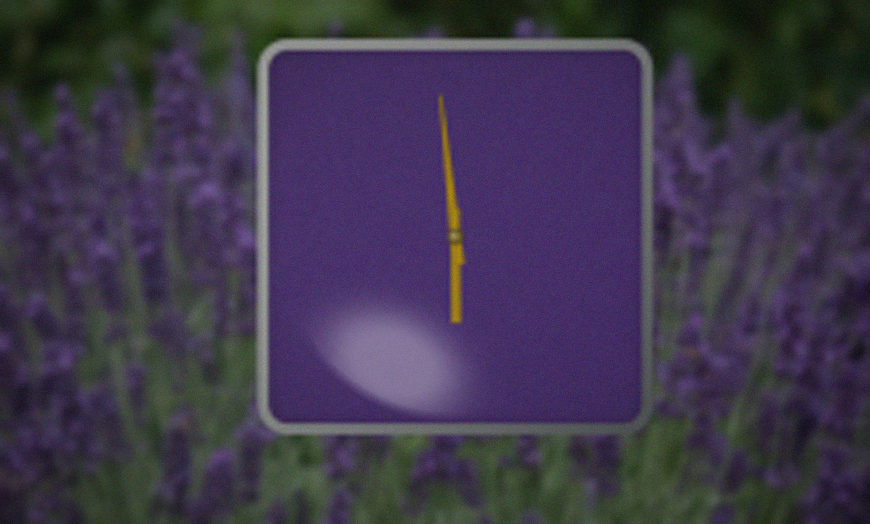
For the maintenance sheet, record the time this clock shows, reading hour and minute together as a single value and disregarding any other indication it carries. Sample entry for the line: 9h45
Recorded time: 5h59
